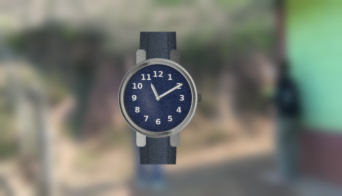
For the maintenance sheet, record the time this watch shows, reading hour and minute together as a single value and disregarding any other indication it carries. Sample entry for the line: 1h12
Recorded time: 11h10
